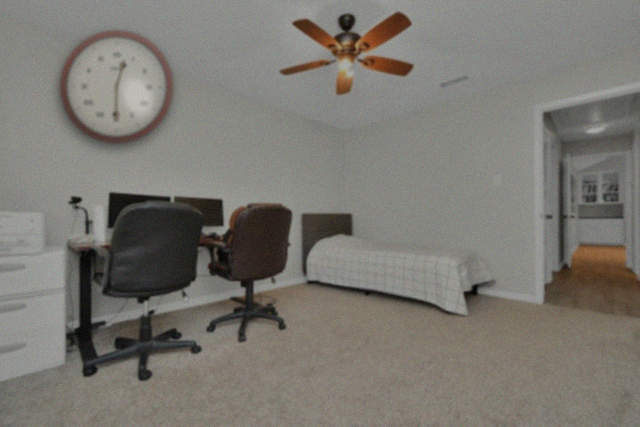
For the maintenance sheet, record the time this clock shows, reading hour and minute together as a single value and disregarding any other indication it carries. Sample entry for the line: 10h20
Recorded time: 12h30
